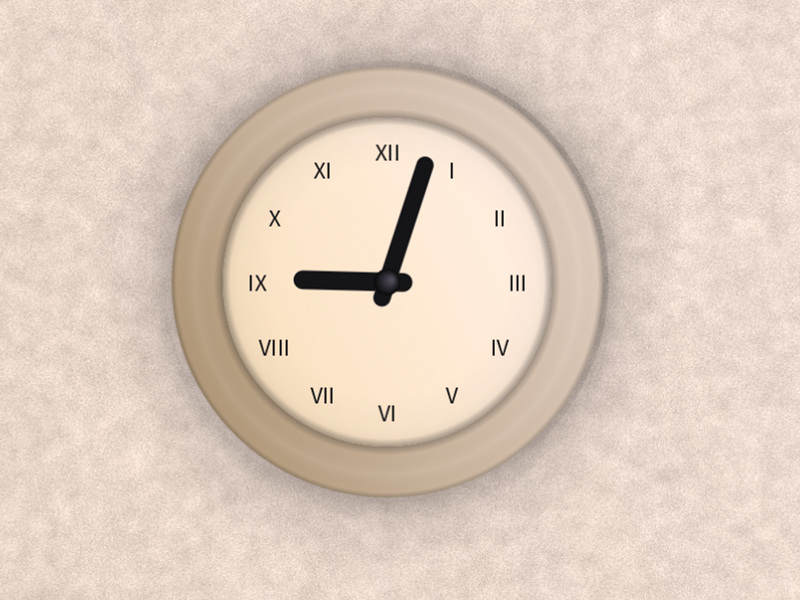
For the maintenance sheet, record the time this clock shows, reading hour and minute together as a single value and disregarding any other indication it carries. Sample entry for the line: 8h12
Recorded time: 9h03
